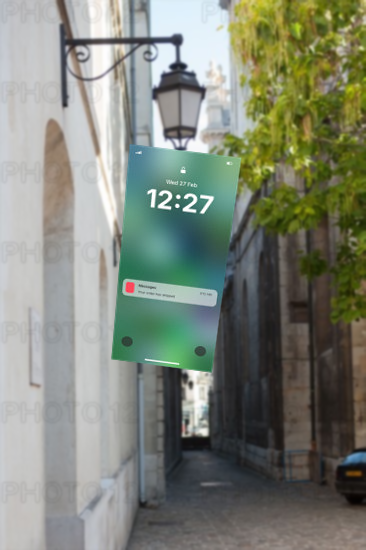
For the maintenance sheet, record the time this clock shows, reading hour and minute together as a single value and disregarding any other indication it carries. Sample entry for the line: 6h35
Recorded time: 12h27
